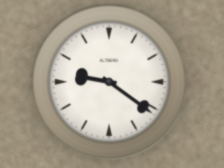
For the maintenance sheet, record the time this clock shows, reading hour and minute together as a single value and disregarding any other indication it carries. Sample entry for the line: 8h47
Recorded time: 9h21
